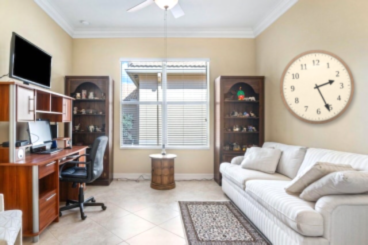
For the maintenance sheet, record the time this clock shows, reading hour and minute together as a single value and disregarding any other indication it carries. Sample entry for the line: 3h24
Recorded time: 2h26
